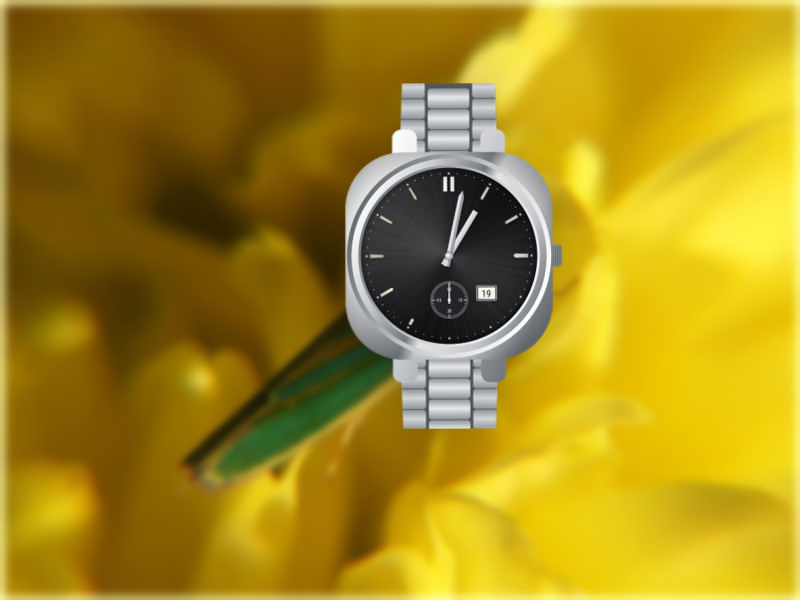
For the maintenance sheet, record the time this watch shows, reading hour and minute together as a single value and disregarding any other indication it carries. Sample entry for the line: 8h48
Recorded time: 1h02
